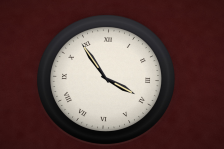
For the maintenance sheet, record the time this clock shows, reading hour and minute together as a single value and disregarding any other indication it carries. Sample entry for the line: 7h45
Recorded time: 3h54
